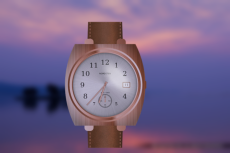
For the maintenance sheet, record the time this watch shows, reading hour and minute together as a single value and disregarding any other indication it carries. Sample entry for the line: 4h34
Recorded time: 6h37
